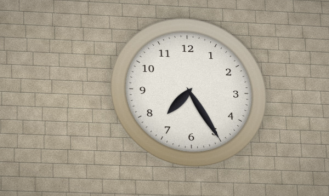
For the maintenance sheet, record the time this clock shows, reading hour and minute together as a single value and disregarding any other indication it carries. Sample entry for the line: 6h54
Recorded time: 7h25
